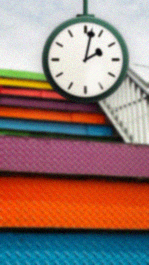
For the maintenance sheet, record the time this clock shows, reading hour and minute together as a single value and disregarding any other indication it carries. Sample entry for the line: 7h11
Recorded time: 2h02
